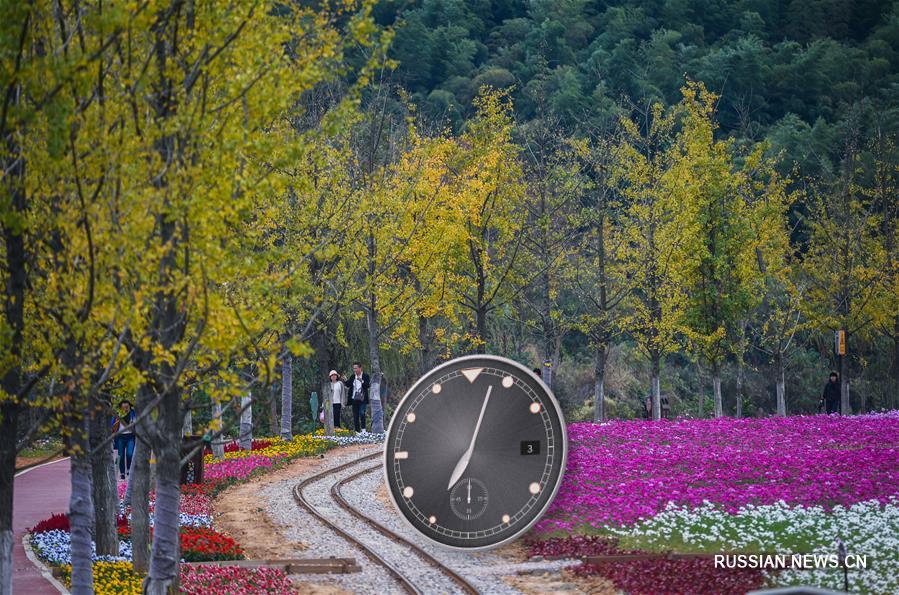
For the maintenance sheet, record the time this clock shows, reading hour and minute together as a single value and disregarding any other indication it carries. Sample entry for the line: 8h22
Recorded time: 7h03
